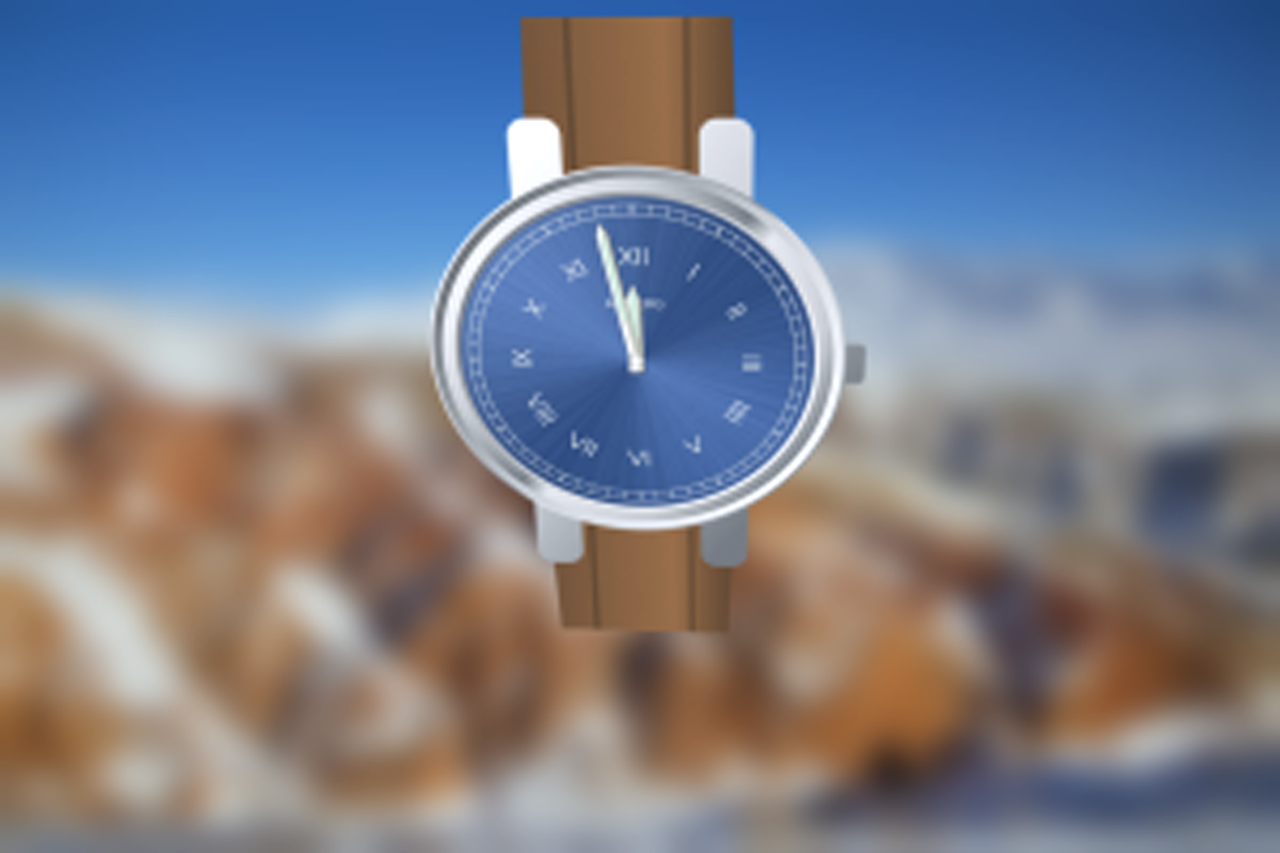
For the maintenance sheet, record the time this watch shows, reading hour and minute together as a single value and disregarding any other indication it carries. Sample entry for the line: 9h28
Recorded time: 11h58
